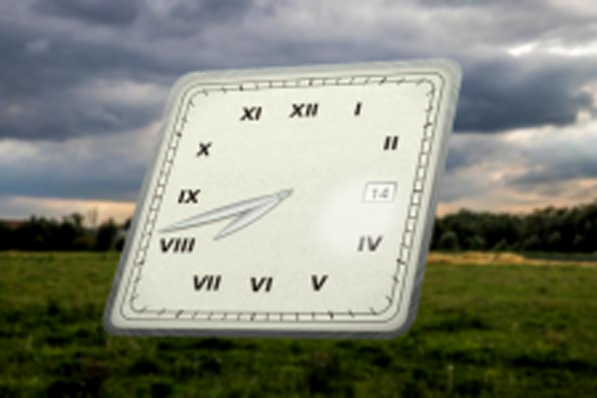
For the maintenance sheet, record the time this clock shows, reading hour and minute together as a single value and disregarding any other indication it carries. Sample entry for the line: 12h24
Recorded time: 7h42
